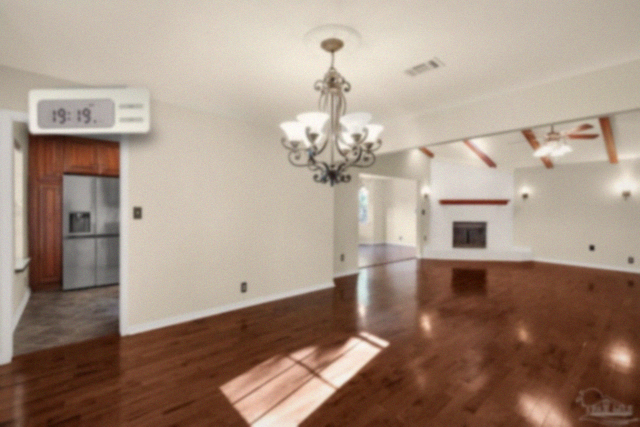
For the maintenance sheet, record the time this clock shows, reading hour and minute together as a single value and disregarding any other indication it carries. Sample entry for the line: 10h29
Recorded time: 19h19
